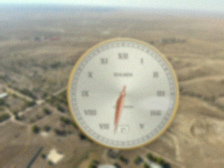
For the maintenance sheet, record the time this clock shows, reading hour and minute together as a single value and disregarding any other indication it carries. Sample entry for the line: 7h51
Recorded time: 6h32
